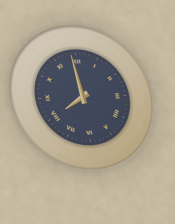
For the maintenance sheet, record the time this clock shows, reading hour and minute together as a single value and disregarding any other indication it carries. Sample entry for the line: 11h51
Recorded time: 7h59
